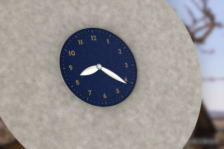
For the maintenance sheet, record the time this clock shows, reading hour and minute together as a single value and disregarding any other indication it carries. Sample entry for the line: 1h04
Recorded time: 8h21
